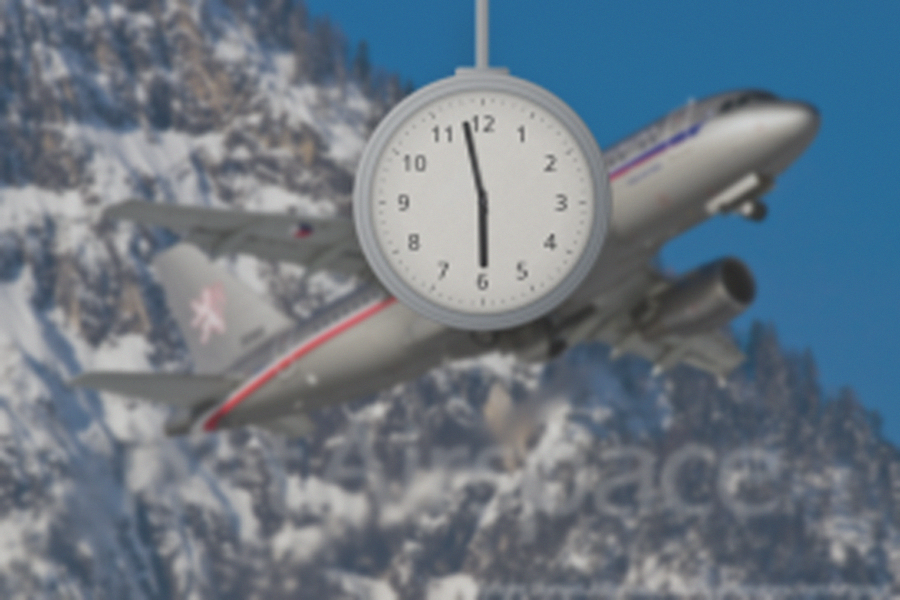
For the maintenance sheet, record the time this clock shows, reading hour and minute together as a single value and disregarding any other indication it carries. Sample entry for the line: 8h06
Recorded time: 5h58
